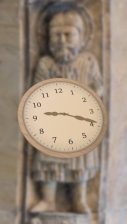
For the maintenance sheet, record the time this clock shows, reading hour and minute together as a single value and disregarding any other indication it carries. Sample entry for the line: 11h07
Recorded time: 9h19
